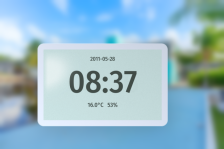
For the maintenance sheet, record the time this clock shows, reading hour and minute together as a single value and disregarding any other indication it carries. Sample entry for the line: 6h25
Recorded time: 8h37
